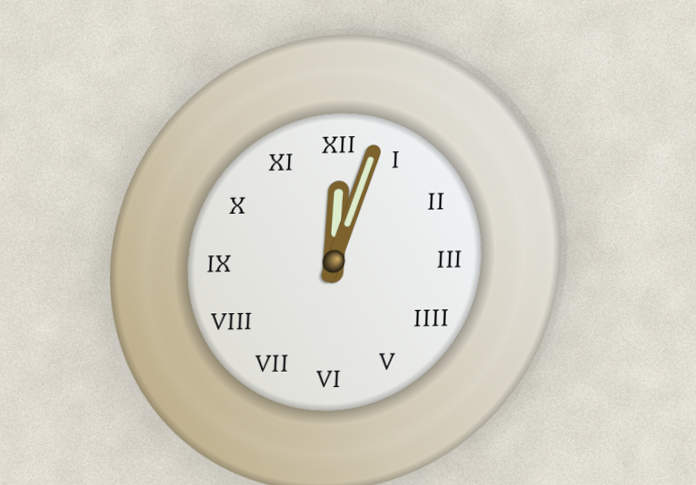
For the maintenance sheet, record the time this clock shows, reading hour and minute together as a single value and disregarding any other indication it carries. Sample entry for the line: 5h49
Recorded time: 12h03
